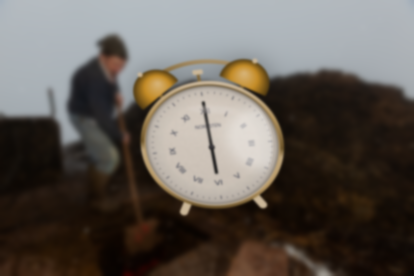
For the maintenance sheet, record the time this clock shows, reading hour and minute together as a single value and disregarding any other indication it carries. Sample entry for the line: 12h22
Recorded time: 6h00
